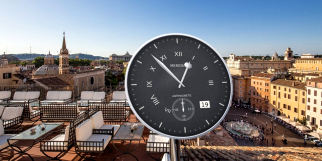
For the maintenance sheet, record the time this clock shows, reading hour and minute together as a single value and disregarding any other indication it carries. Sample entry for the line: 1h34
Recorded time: 12h53
